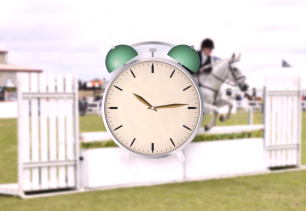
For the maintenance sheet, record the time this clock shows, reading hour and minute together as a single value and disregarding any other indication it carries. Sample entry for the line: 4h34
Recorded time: 10h14
